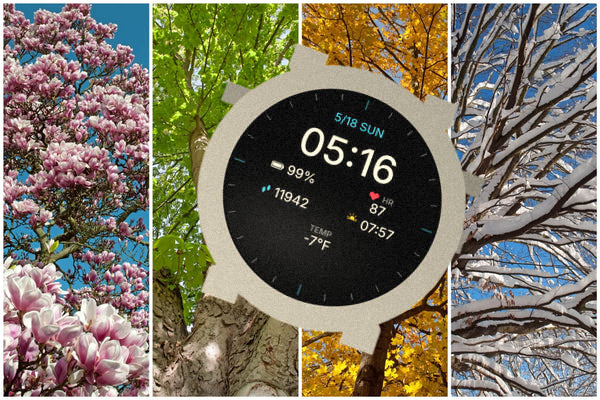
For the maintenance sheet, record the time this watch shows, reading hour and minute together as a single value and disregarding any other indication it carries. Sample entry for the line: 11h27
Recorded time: 5h16
